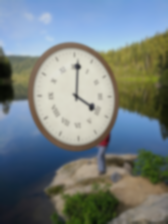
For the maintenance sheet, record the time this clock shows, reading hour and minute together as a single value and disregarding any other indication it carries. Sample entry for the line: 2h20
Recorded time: 4h01
